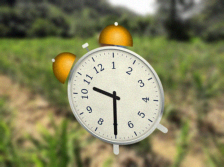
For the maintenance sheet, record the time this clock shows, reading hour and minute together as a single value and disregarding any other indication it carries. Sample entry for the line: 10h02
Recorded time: 10h35
